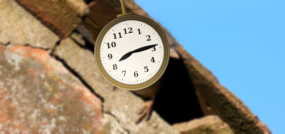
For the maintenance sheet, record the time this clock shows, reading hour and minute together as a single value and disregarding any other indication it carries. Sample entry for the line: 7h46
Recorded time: 8h14
